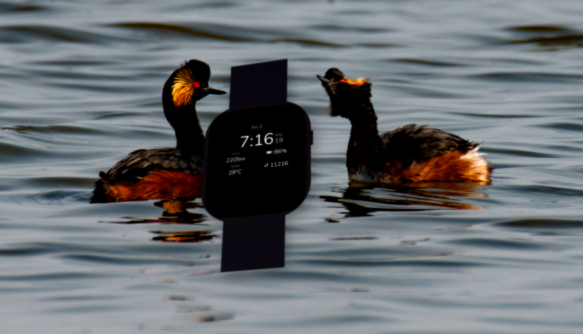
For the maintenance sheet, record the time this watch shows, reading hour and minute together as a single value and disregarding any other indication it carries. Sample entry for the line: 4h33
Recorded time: 7h16
